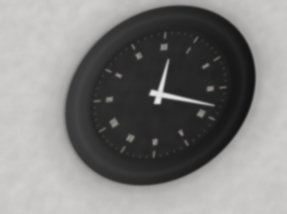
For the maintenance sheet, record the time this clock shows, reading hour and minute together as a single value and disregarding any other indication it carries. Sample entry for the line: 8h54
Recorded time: 12h18
